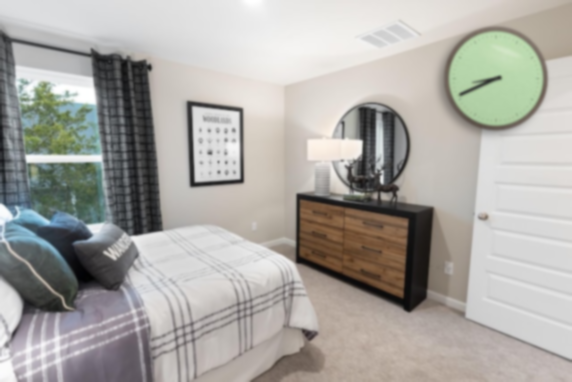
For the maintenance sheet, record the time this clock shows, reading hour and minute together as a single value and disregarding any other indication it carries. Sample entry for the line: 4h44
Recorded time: 8h41
